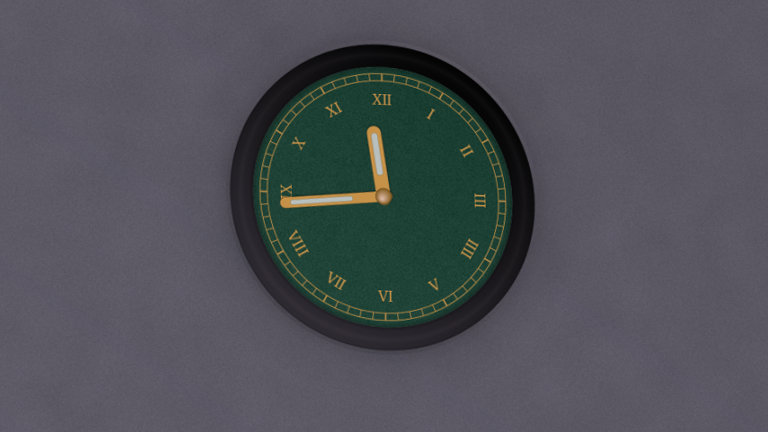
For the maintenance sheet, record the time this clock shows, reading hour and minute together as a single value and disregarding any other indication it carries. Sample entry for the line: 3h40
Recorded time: 11h44
